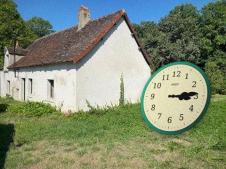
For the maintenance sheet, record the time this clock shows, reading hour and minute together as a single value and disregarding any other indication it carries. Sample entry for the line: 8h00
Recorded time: 3h14
